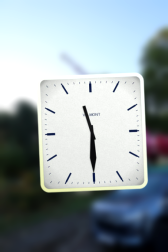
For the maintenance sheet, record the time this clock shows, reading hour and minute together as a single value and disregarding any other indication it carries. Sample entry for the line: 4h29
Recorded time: 11h30
